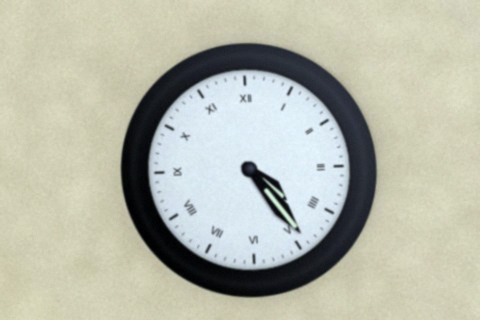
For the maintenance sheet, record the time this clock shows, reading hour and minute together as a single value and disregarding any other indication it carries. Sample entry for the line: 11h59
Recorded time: 4h24
